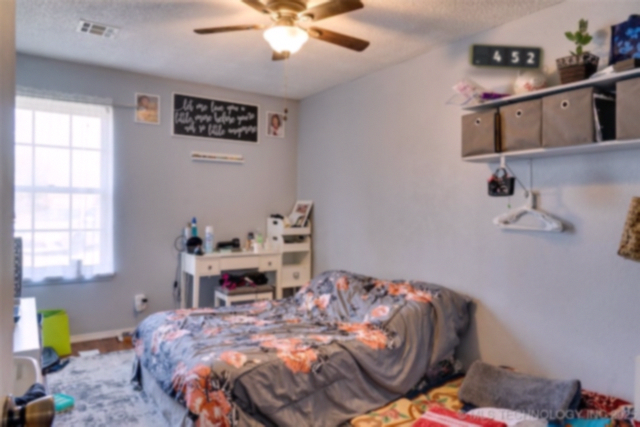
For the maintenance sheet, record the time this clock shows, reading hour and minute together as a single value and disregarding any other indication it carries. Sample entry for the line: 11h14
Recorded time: 4h52
